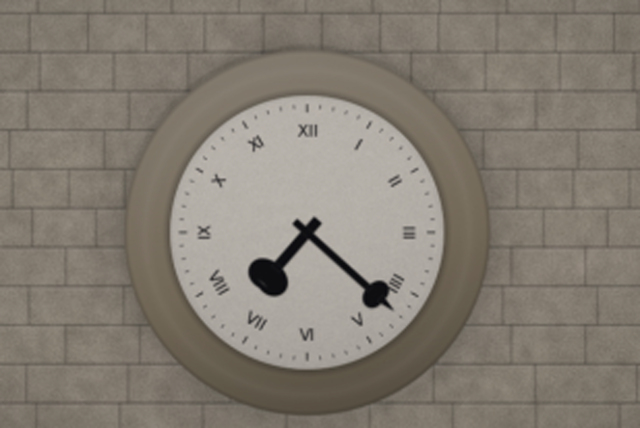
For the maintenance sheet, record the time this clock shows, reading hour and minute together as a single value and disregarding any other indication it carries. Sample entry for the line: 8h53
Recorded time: 7h22
